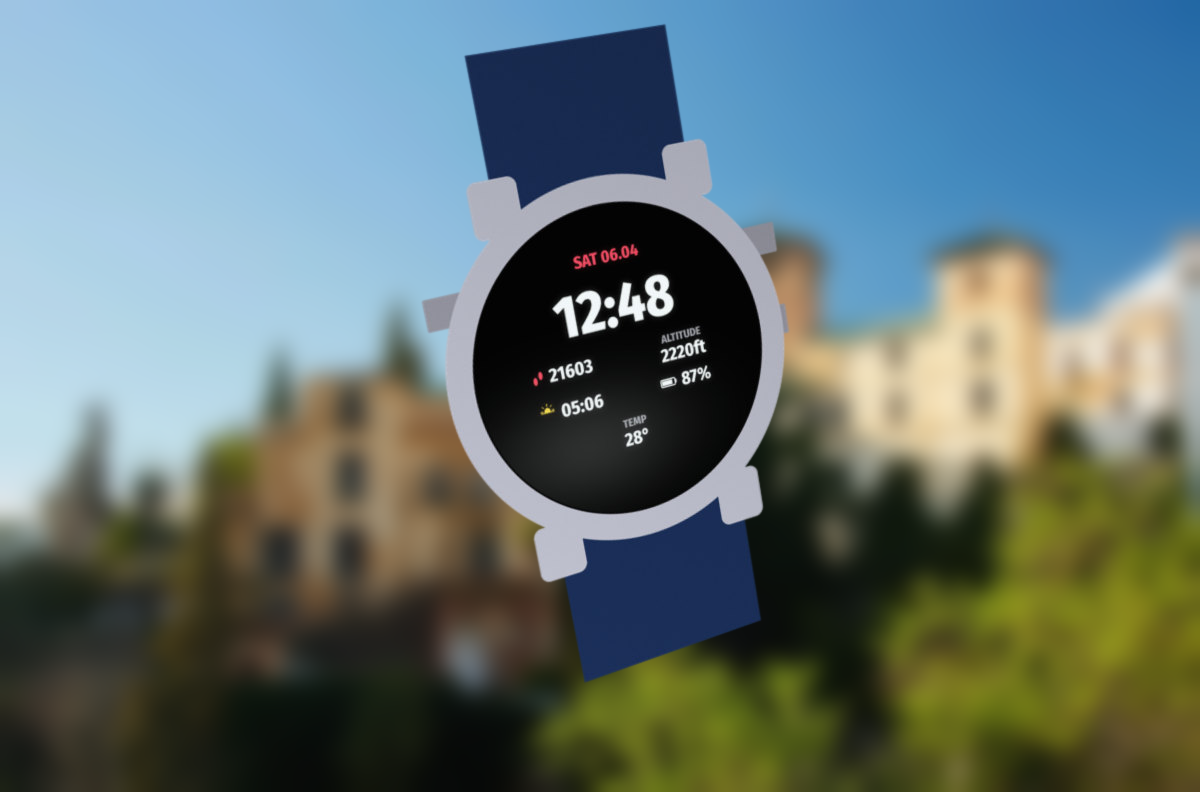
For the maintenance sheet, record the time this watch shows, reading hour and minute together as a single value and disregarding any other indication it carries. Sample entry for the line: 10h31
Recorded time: 12h48
